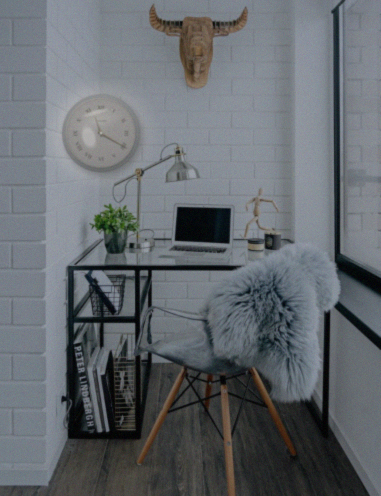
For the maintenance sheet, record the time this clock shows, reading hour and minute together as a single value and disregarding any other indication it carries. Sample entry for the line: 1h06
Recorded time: 11h20
